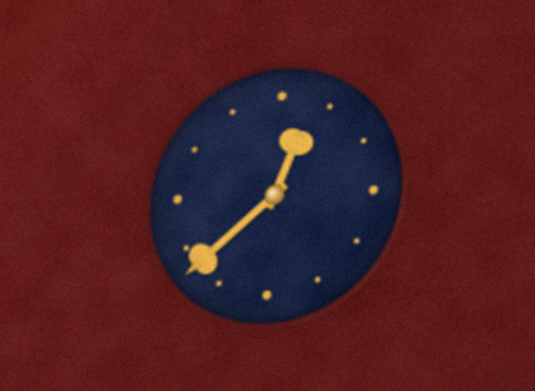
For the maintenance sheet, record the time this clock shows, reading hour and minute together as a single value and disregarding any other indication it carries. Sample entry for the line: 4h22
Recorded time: 12h38
